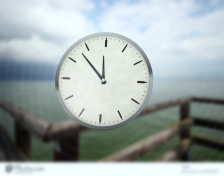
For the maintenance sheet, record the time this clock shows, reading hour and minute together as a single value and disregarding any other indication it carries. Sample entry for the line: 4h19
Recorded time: 11h53
